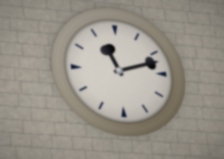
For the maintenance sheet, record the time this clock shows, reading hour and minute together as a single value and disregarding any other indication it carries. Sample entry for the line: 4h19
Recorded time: 11h12
